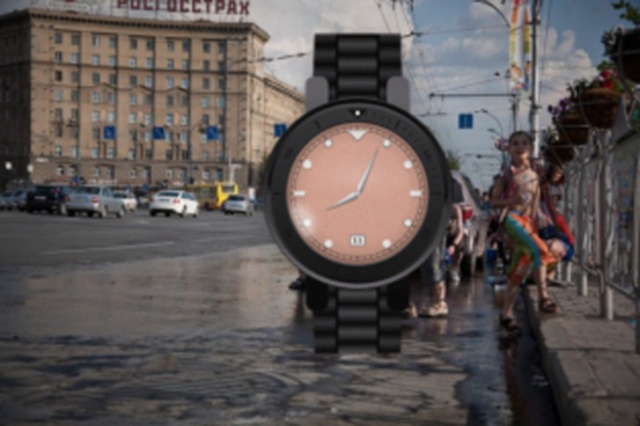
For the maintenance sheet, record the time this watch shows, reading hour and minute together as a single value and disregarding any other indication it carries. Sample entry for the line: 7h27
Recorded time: 8h04
